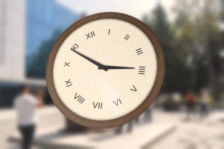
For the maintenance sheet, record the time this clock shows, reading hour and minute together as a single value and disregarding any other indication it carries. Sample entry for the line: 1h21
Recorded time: 3h54
